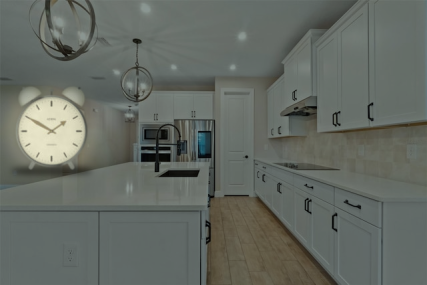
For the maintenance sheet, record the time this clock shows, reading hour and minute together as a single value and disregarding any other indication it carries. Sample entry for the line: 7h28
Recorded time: 1h50
